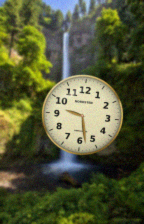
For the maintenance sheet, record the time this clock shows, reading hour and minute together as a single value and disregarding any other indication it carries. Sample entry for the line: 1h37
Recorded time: 9h28
